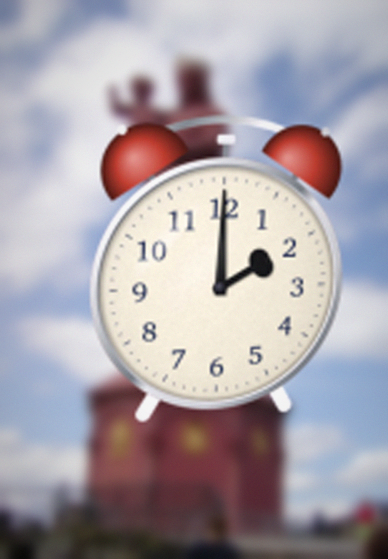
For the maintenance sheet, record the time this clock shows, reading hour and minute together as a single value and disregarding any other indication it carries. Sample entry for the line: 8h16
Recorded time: 2h00
